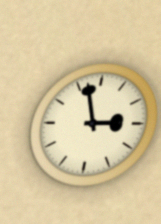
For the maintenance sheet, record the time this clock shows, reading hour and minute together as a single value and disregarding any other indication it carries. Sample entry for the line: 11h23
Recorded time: 2h57
